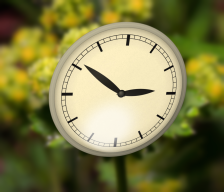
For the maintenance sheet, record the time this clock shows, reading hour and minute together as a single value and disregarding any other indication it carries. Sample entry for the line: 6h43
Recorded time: 2h51
